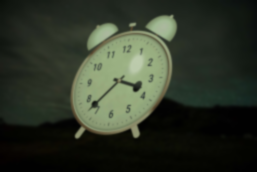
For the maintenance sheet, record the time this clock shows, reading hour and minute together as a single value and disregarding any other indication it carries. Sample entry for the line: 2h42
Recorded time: 3h37
